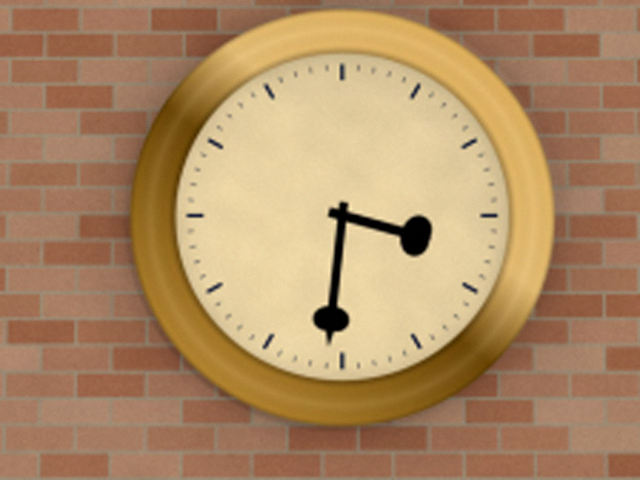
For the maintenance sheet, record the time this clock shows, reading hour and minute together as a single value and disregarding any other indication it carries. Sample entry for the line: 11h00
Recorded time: 3h31
